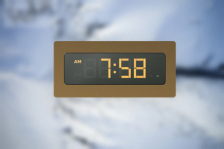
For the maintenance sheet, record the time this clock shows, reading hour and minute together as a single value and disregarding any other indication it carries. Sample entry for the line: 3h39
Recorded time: 7h58
